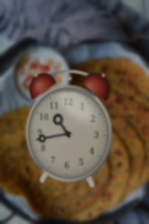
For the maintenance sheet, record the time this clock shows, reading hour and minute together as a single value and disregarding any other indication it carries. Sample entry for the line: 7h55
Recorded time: 10h43
